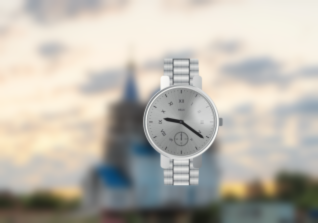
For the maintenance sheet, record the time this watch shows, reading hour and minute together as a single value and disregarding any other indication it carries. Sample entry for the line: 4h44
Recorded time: 9h21
